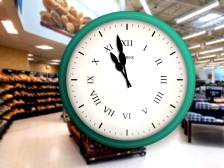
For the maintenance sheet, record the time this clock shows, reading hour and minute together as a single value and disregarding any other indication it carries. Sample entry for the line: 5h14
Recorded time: 10h58
